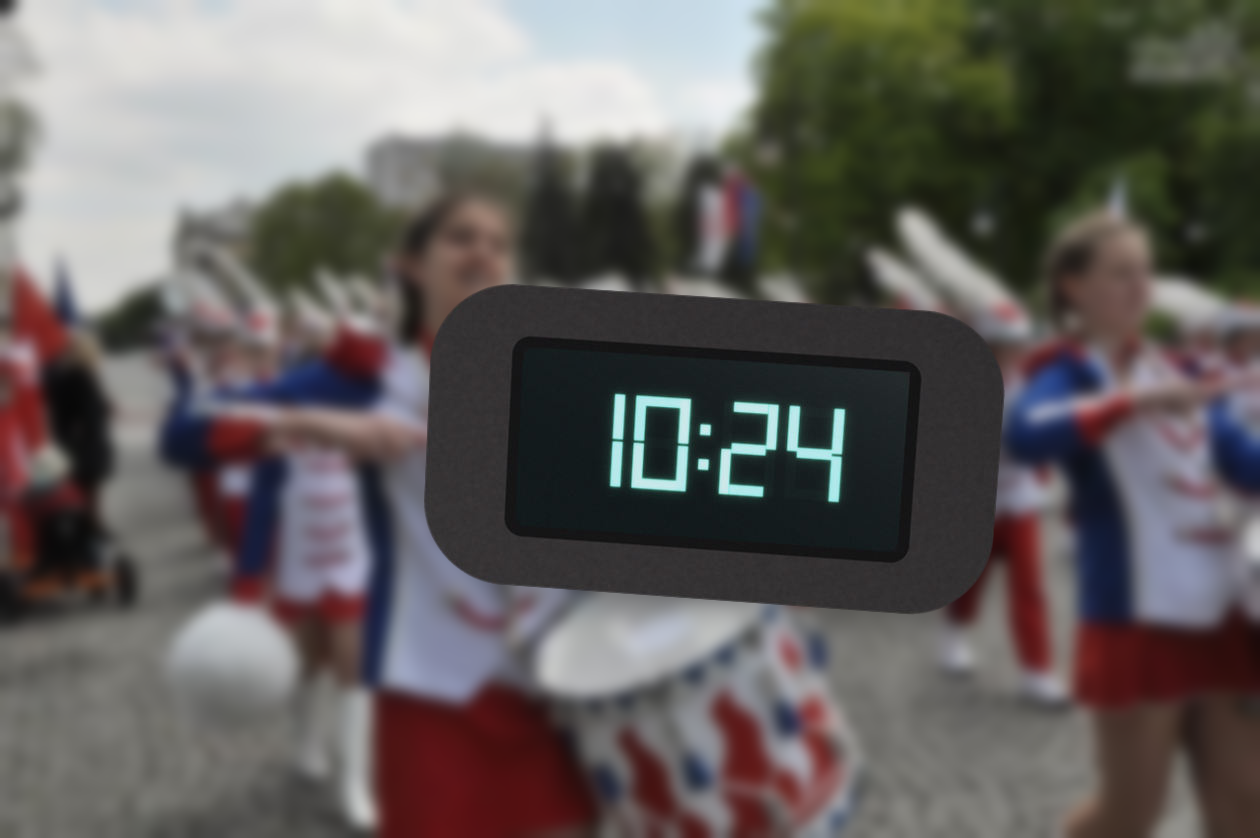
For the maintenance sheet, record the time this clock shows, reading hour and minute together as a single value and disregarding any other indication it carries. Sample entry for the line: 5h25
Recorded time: 10h24
